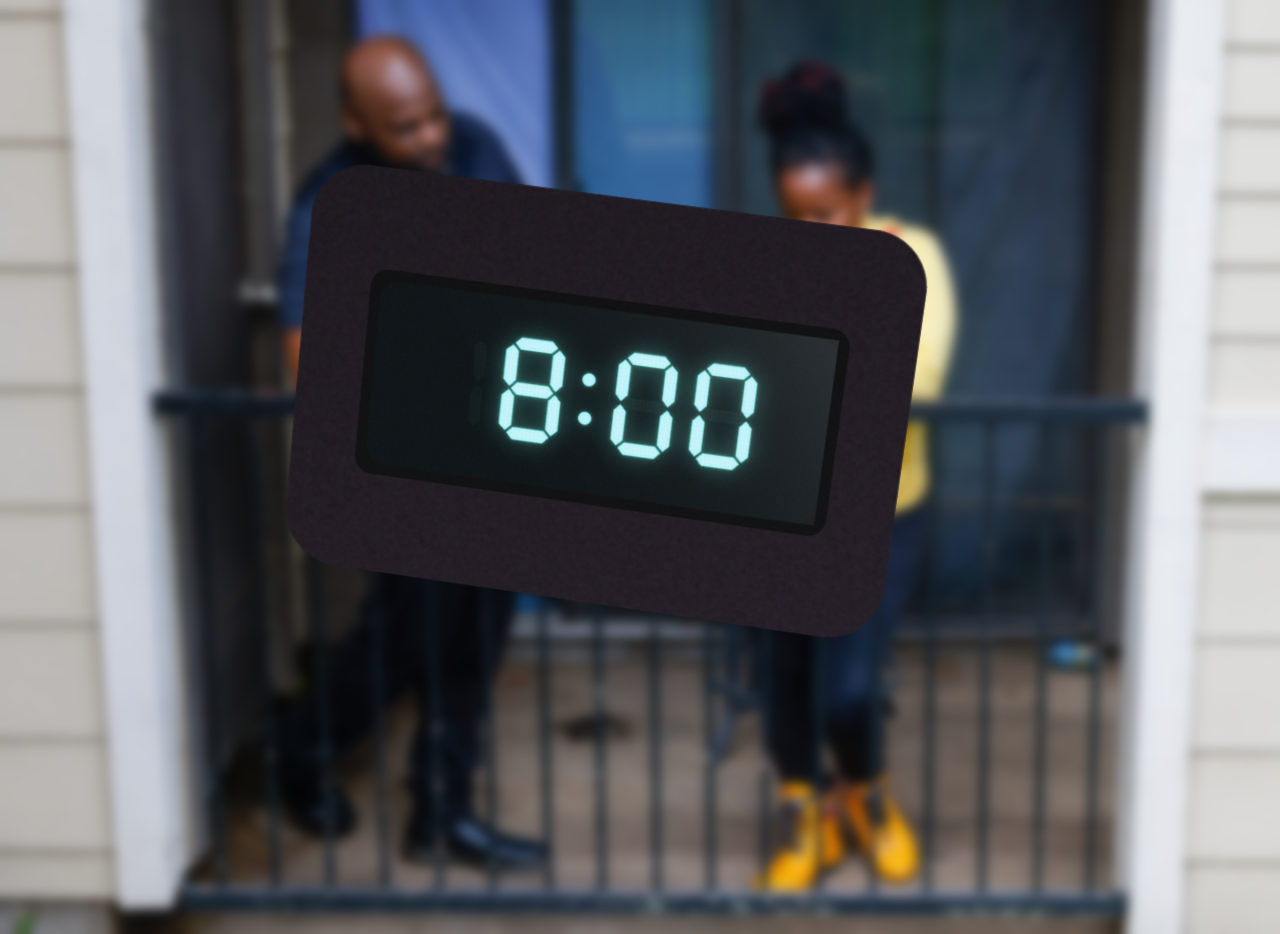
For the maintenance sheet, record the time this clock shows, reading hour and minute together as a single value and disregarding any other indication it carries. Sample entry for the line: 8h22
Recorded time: 8h00
